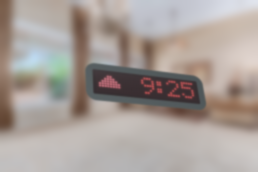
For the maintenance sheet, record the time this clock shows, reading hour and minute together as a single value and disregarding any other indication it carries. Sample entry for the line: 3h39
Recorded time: 9h25
